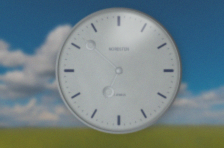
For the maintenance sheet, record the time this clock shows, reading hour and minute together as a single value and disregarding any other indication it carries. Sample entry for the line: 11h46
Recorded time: 6h52
